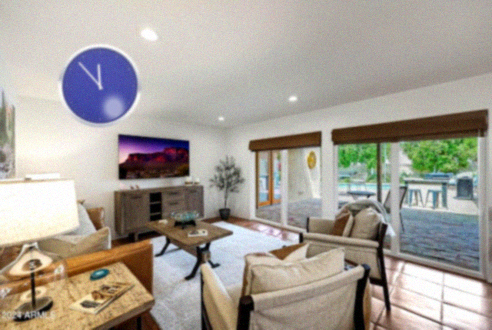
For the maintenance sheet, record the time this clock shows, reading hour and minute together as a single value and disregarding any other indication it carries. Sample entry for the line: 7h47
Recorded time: 11h53
